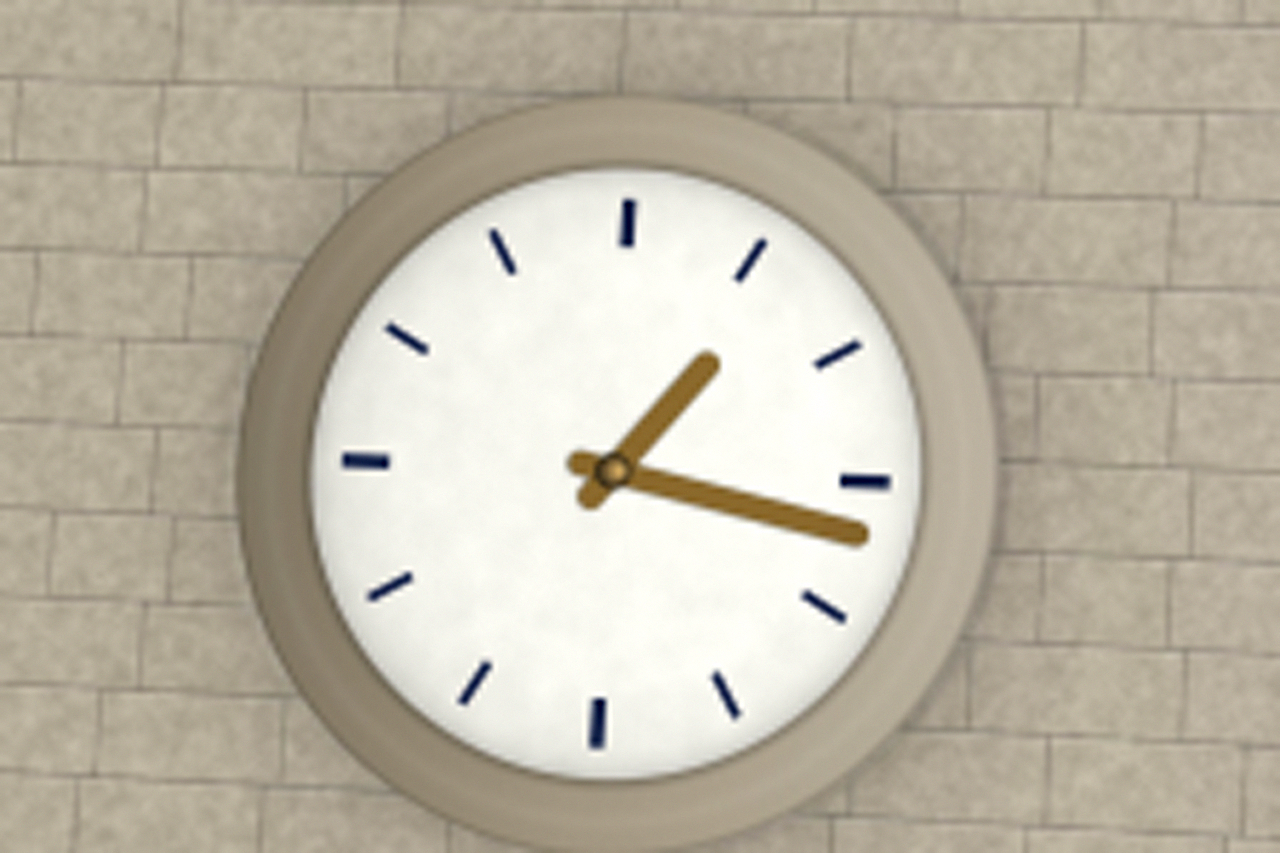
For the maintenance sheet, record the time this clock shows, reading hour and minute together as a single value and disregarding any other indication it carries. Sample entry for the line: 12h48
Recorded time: 1h17
